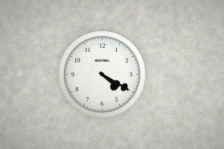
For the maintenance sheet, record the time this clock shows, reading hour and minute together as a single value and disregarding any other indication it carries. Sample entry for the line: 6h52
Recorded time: 4h20
